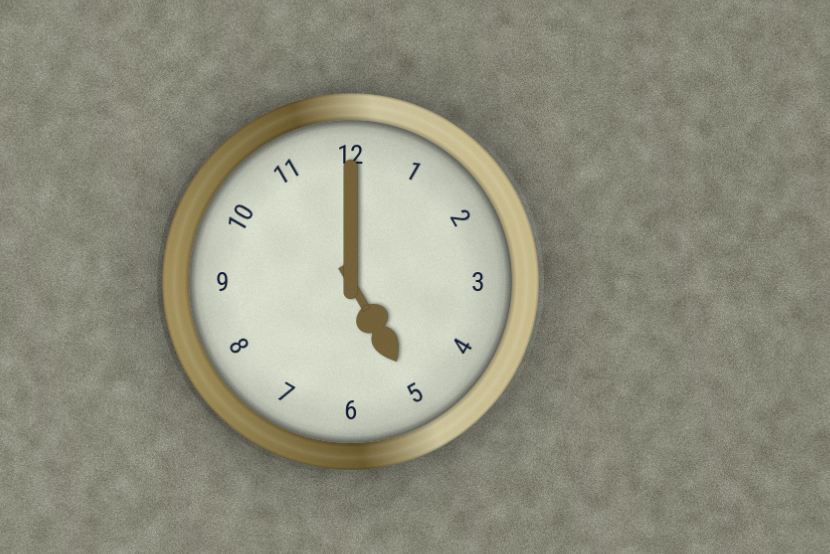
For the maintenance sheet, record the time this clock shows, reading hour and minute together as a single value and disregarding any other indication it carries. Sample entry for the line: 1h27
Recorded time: 5h00
